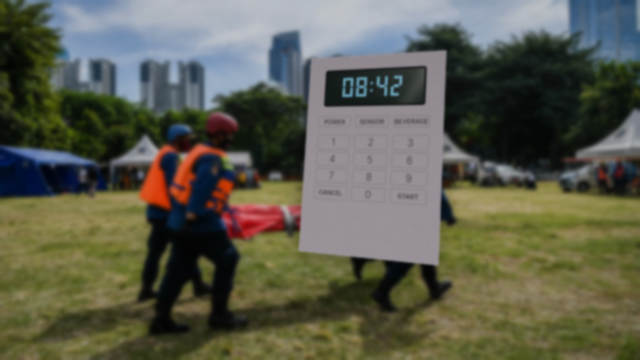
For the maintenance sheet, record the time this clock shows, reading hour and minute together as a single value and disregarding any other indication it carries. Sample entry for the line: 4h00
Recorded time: 8h42
